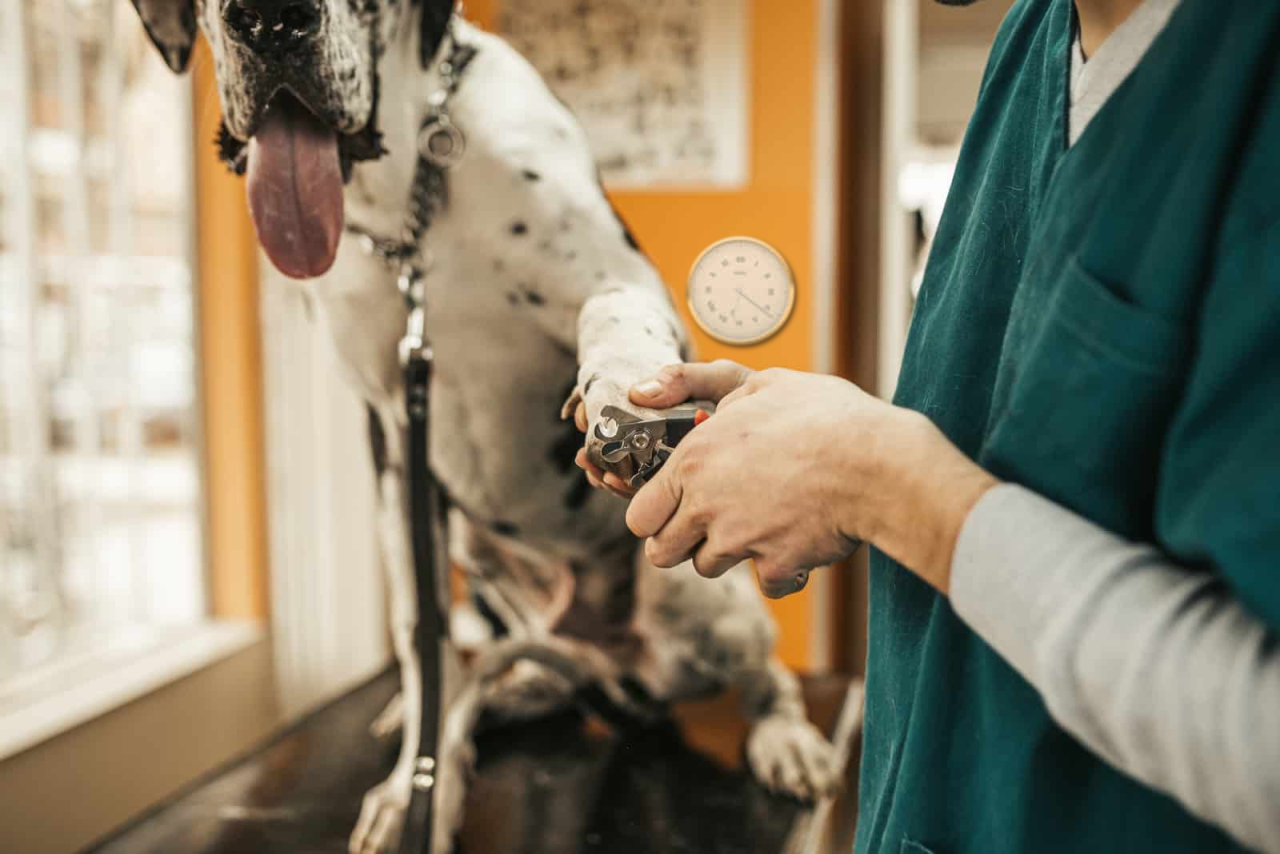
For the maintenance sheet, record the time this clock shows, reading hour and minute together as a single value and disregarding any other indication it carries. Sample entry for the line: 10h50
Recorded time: 6h21
